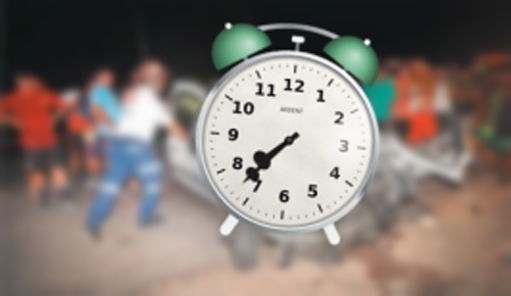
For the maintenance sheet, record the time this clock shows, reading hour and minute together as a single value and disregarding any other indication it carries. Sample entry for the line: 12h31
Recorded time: 7h37
